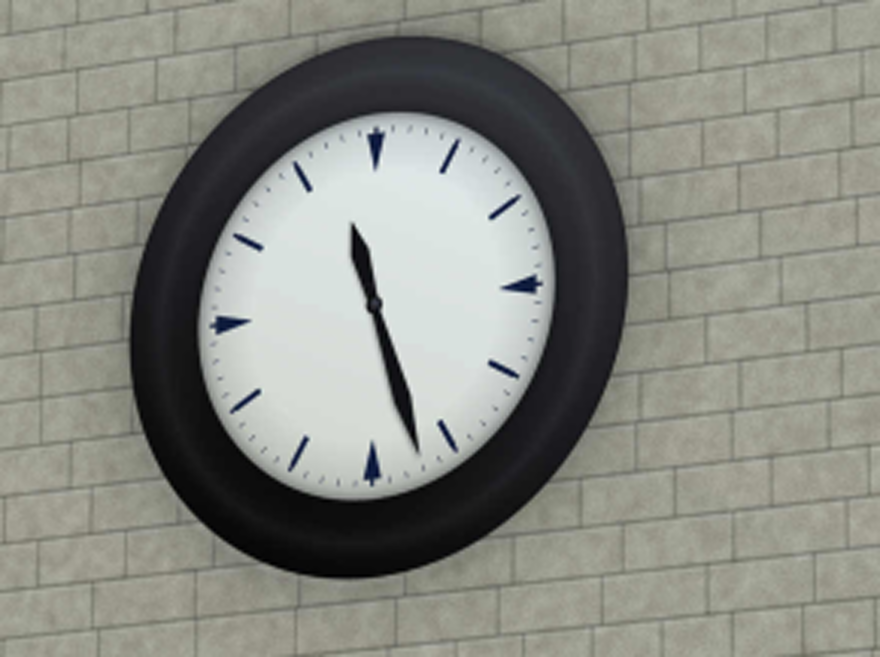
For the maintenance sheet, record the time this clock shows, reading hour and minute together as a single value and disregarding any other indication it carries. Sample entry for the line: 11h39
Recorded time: 11h27
